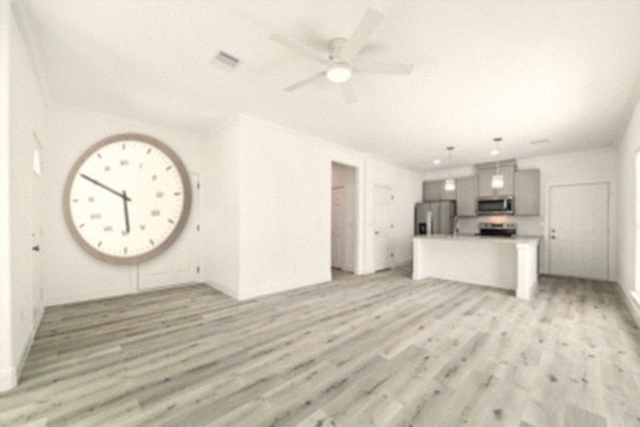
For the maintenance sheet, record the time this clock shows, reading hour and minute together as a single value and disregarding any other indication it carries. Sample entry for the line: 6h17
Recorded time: 5h50
